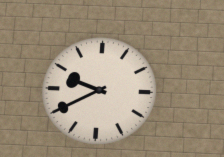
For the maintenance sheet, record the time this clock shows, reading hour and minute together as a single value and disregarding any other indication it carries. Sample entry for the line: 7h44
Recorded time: 9h40
